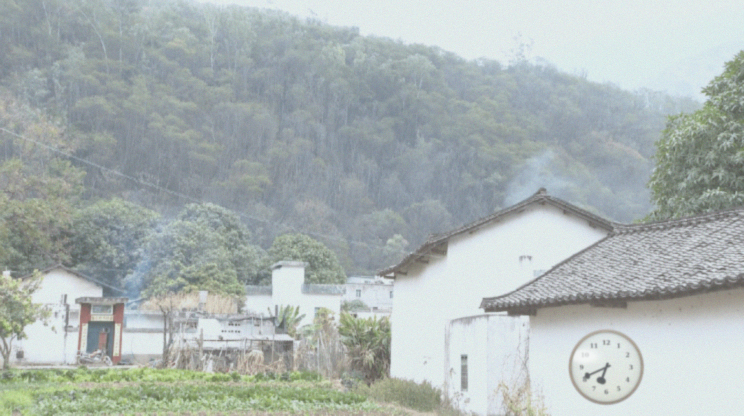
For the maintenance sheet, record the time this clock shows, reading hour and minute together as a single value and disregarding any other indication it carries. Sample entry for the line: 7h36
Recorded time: 6h41
